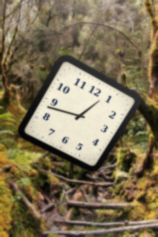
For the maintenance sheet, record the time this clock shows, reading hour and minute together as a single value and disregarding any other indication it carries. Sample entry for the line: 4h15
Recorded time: 12h43
